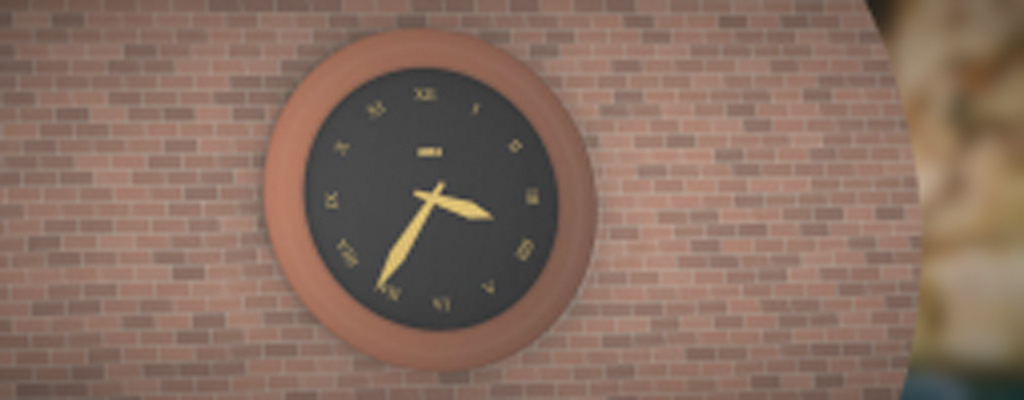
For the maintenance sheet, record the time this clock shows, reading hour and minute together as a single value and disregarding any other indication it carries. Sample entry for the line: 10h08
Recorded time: 3h36
